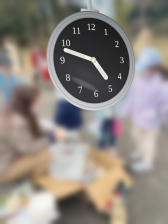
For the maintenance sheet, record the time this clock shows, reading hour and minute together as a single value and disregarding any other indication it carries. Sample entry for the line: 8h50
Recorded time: 4h48
